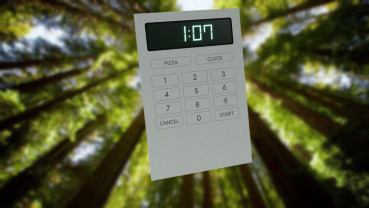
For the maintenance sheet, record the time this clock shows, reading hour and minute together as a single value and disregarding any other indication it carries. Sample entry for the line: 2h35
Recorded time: 1h07
